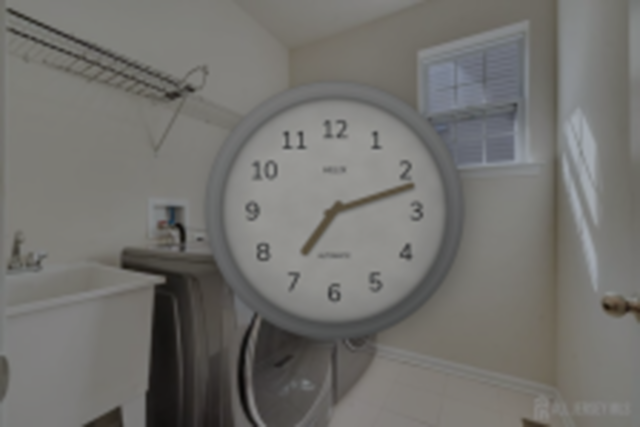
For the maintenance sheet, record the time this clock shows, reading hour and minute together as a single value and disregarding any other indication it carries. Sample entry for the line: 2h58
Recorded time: 7h12
